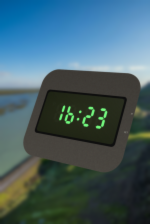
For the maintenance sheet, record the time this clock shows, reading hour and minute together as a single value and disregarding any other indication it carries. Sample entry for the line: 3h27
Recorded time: 16h23
